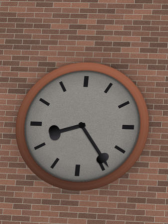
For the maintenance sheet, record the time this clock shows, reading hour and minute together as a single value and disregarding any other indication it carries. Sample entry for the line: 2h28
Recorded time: 8h24
